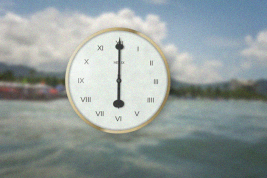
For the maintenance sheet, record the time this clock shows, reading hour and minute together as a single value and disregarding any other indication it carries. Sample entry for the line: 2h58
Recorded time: 6h00
